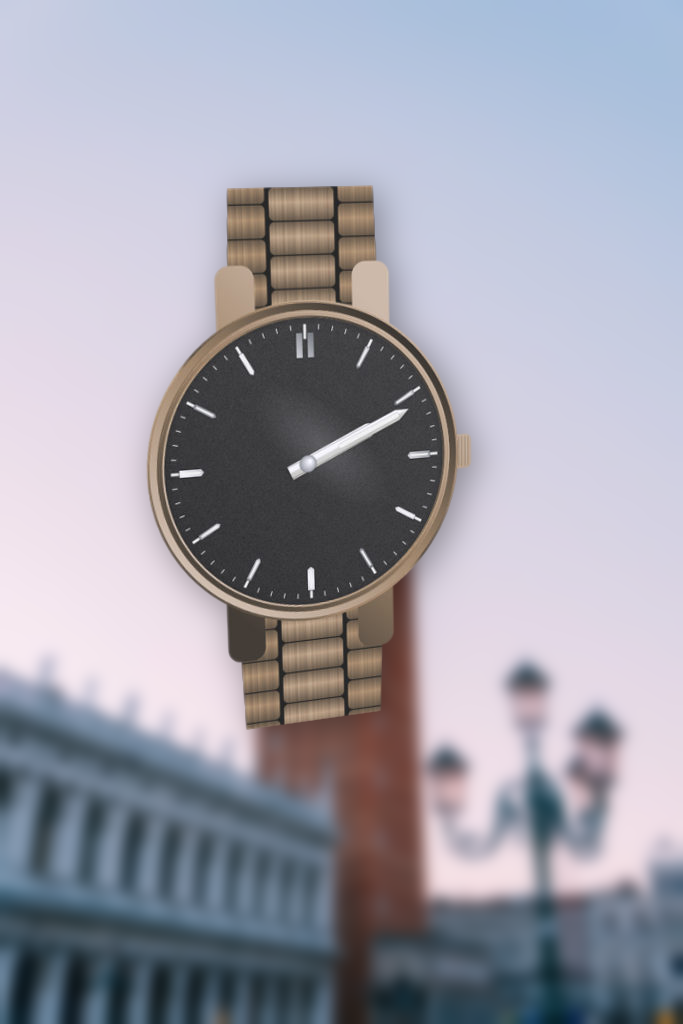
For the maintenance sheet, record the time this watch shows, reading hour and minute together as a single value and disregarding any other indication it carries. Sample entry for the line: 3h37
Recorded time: 2h11
